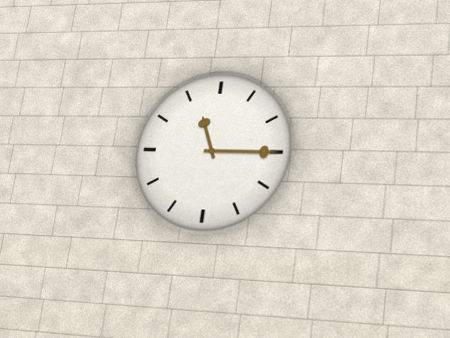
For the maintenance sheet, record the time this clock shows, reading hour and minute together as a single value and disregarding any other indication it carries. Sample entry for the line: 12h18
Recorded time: 11h15
